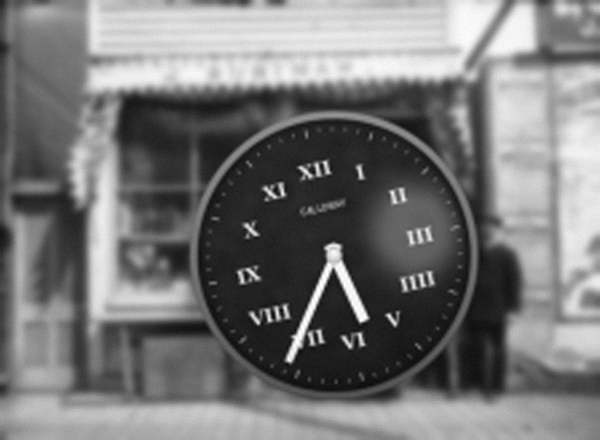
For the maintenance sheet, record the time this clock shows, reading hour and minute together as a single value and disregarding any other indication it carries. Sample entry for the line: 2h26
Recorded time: 5h36
